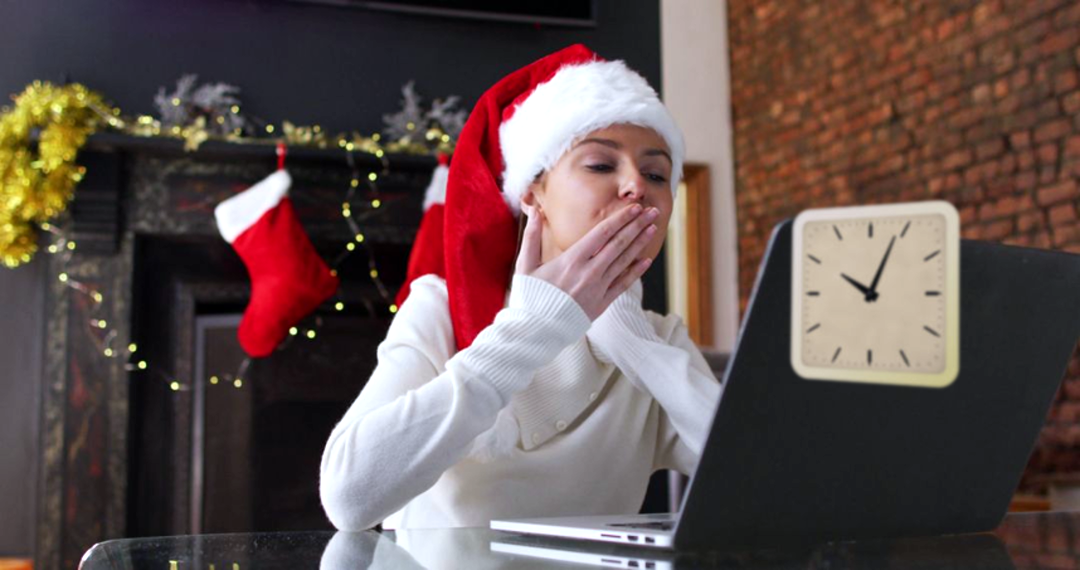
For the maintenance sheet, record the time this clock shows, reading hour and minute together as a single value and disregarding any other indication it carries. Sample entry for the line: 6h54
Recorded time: 10h04
